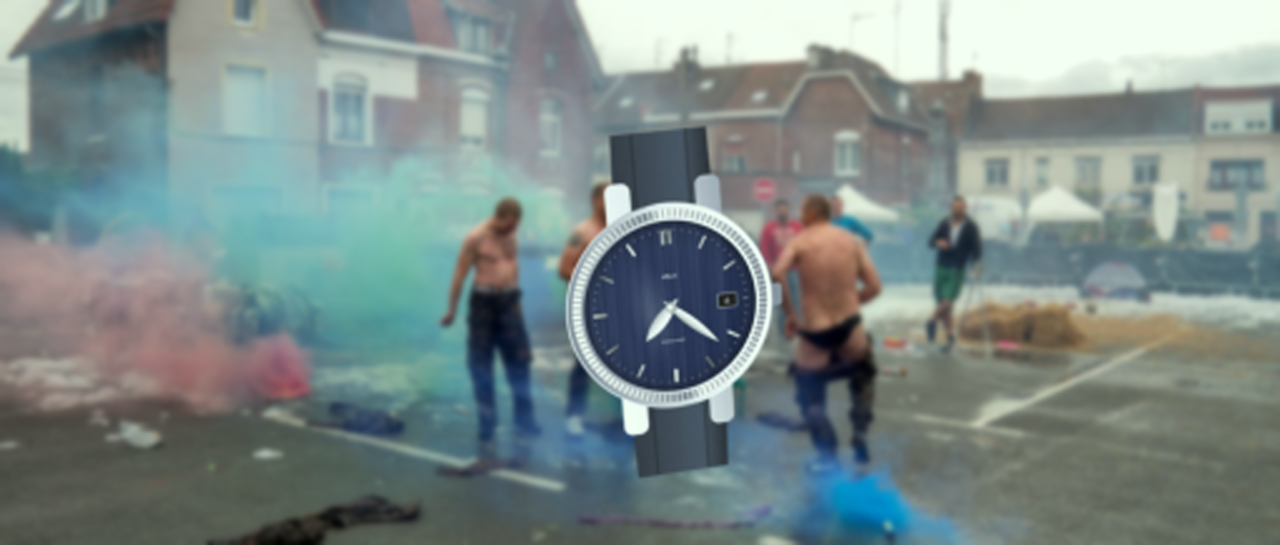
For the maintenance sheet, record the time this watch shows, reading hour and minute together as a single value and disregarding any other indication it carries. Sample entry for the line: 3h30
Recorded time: 7h22
